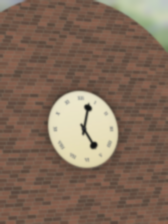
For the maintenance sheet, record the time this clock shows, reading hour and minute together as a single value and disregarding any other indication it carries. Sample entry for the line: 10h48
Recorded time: 5h03
